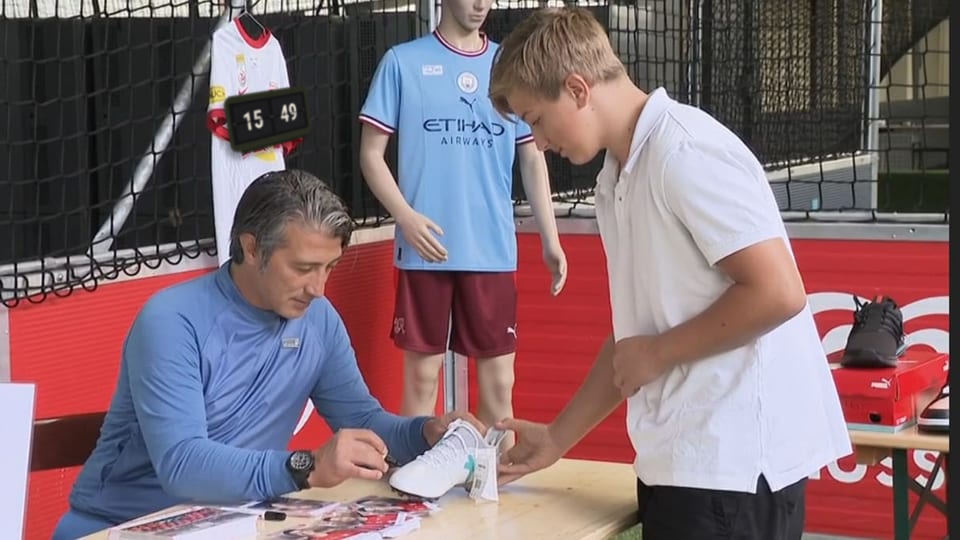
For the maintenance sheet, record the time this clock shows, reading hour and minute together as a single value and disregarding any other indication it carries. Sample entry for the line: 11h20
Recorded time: 15h49
